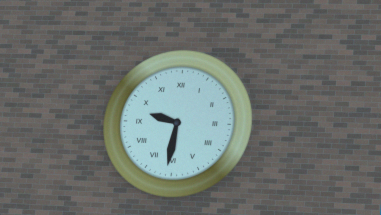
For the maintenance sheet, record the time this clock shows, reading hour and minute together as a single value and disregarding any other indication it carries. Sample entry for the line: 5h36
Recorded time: 9h31
